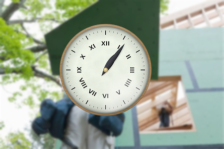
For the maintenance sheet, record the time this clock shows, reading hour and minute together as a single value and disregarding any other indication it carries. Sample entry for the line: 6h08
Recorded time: 1h06
